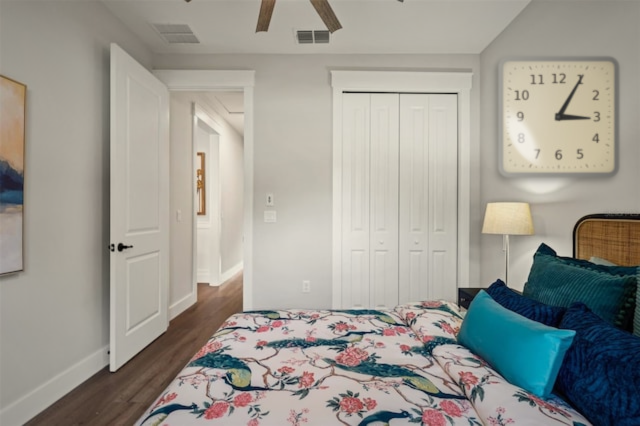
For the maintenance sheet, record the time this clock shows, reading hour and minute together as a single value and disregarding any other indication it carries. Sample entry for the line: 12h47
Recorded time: 3h05
